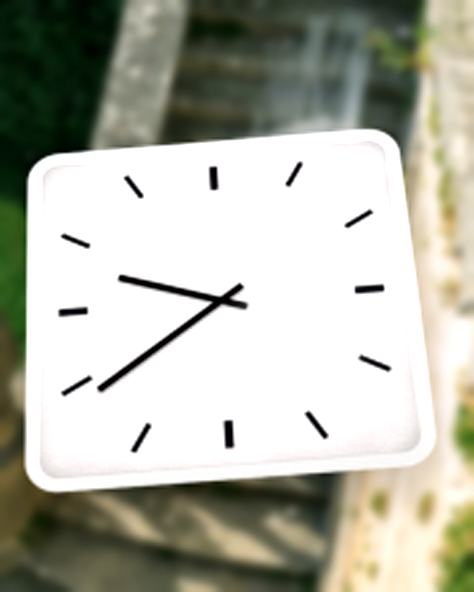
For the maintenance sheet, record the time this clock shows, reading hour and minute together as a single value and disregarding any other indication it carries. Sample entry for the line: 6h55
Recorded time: 9h39
